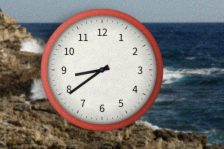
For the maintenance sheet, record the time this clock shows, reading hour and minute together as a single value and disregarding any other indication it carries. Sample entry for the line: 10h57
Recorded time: 8h39
